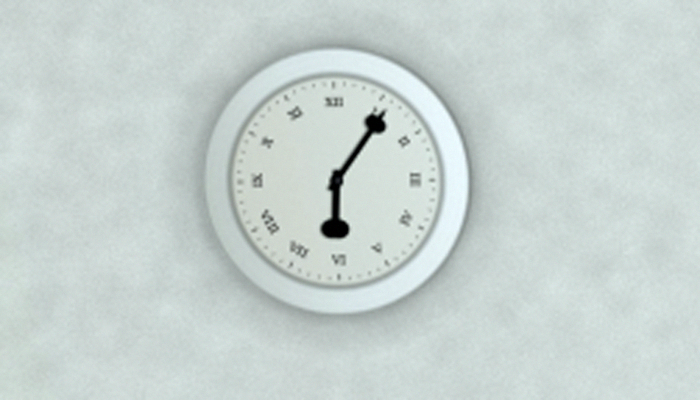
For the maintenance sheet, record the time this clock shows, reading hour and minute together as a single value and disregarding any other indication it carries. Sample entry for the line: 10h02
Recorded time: 6h06
